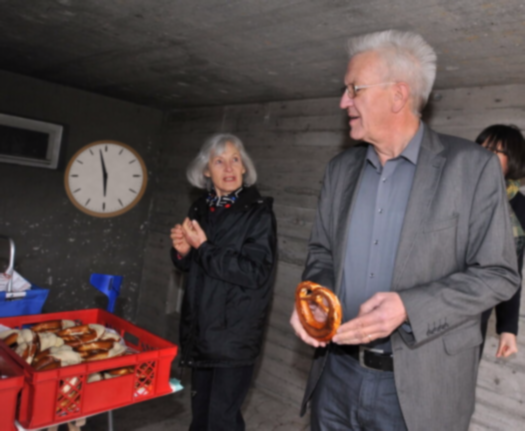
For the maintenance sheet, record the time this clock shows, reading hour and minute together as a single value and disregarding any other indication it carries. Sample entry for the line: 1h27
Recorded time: 5h58
